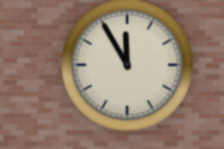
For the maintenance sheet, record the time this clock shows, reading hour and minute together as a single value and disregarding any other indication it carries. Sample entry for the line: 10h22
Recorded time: 11h55
